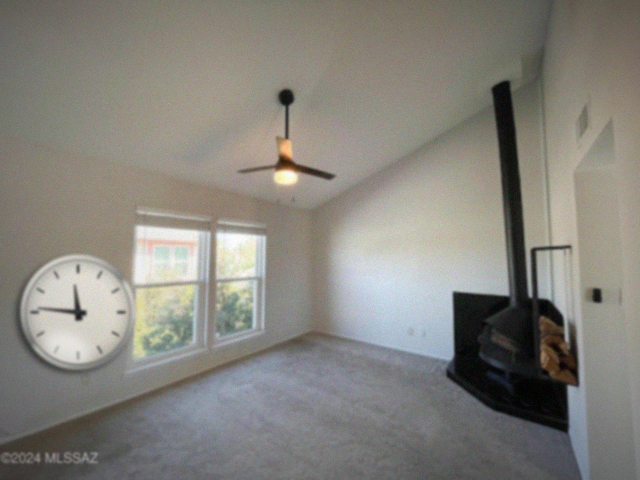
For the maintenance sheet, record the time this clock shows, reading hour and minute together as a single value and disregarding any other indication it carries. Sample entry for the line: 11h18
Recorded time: 11h46
